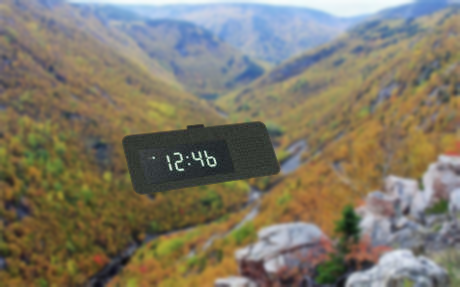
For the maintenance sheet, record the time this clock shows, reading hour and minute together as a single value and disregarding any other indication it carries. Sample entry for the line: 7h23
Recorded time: 12h46
